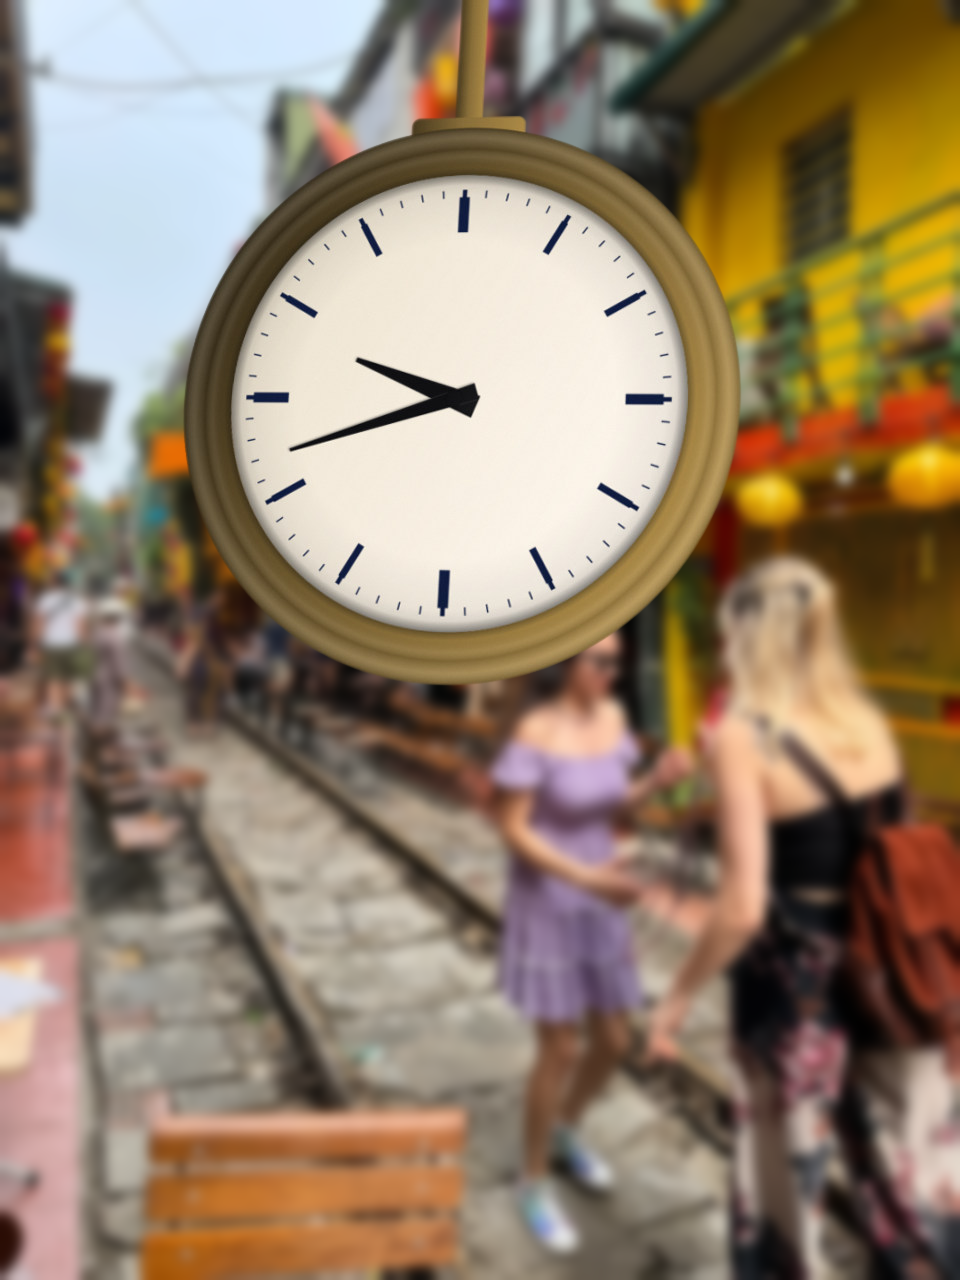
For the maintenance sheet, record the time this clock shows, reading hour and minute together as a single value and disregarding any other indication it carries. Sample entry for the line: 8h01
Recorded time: 9h42
